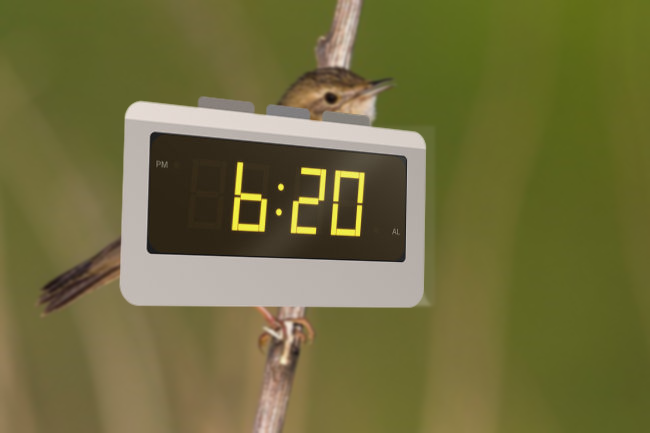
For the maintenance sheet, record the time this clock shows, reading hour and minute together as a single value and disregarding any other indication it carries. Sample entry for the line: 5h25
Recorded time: 6h20
